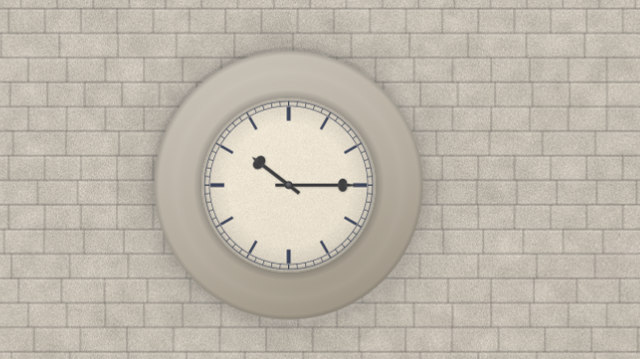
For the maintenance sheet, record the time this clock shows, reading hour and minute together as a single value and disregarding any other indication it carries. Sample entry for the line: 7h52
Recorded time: 10h15
